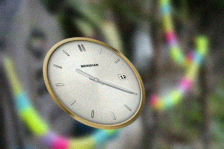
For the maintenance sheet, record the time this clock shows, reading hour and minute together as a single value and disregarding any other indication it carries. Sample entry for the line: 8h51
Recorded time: 10h20
